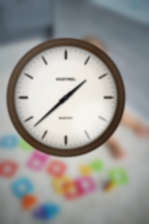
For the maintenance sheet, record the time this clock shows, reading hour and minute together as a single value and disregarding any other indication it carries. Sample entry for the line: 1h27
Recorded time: 1h38
